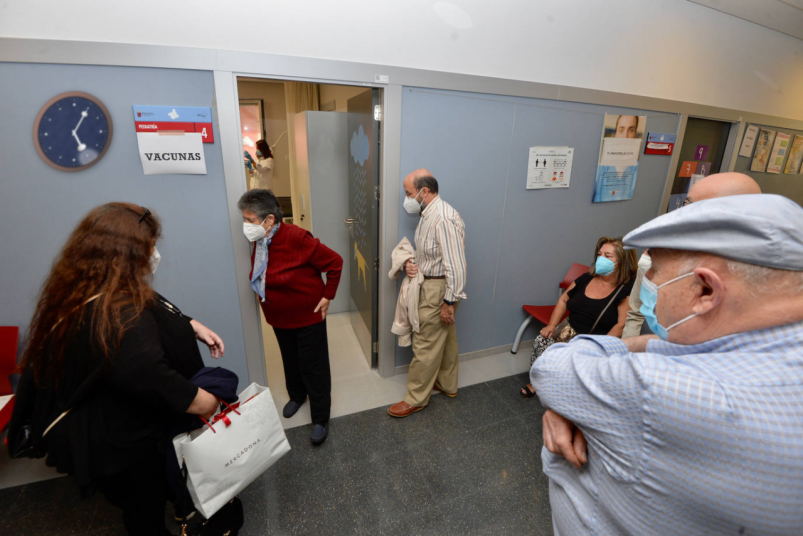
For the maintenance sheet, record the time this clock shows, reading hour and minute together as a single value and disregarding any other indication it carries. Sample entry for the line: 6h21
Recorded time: 5h05
